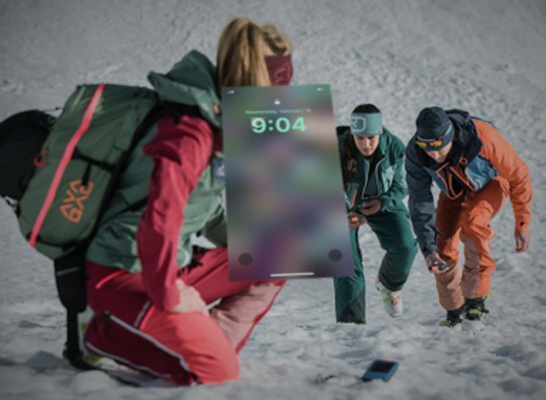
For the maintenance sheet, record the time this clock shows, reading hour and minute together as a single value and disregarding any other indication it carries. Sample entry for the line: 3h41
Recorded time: 9h04
